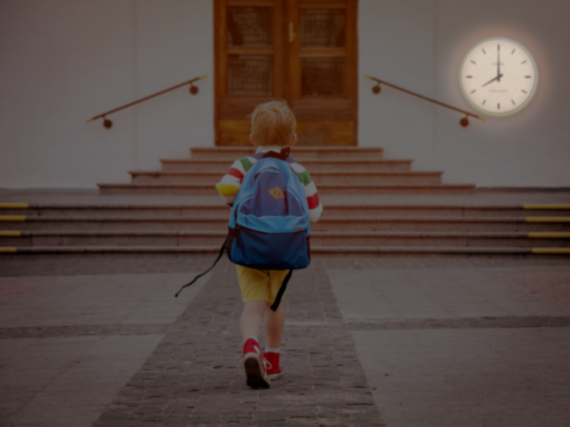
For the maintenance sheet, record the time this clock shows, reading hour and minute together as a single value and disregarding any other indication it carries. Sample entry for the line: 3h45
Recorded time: 8h00
